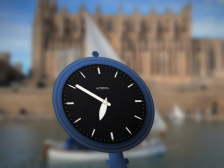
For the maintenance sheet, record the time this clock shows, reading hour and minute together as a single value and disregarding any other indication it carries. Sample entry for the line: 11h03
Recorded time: 6h51
